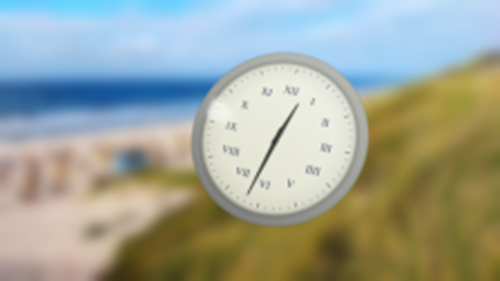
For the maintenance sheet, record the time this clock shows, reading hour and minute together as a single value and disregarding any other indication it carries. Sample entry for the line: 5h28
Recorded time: 12h32
